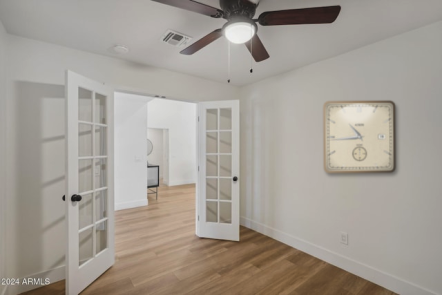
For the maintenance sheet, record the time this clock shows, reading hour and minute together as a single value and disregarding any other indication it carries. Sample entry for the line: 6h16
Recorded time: 10h44
